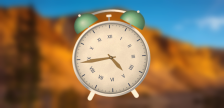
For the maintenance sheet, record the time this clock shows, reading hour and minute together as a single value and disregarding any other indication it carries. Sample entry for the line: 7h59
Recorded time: 4h44
